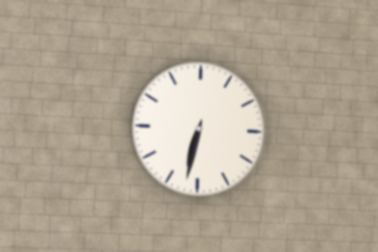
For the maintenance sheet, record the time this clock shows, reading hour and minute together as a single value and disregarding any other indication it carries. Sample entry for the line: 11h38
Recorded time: 6h32
